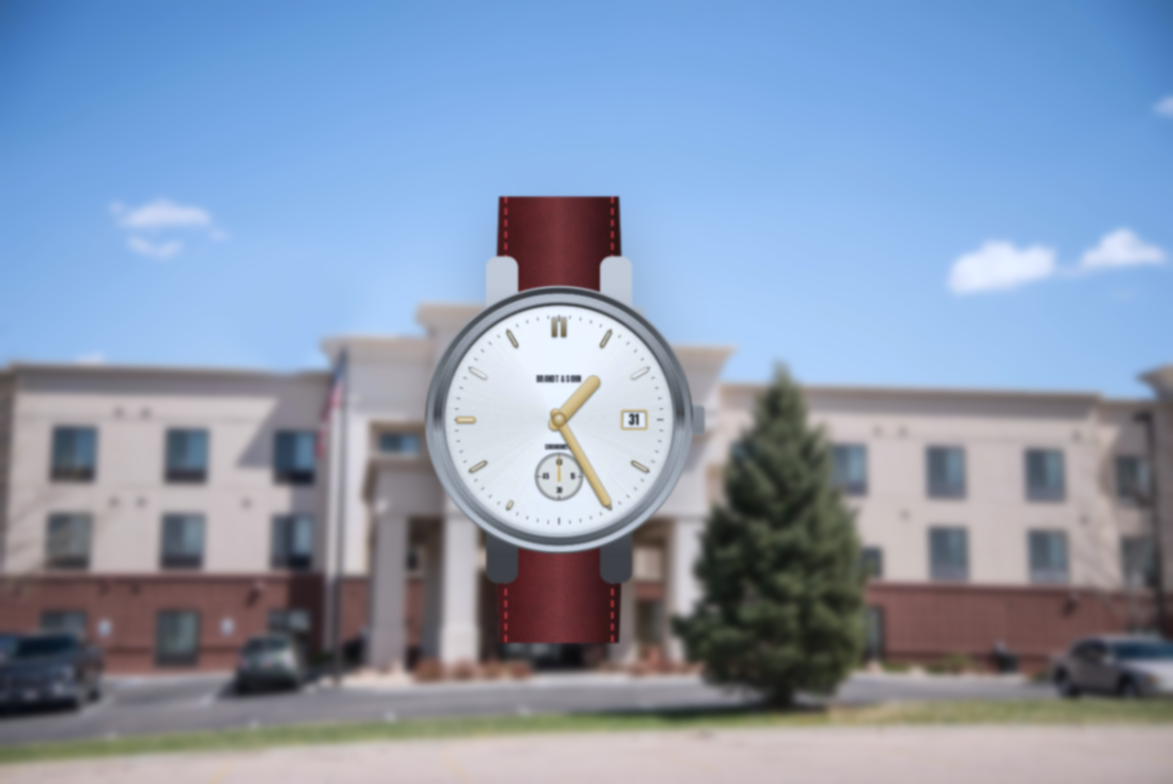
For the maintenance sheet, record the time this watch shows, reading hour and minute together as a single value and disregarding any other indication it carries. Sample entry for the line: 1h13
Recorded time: 1h25
